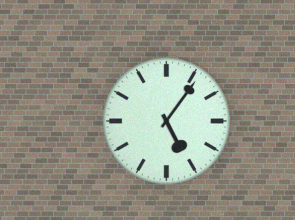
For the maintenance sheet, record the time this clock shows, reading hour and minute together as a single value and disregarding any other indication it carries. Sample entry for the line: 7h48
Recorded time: 5h06
